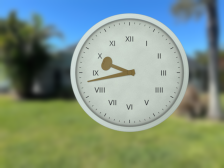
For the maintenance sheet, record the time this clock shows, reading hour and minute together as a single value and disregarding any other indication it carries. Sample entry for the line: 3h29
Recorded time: 9h43
